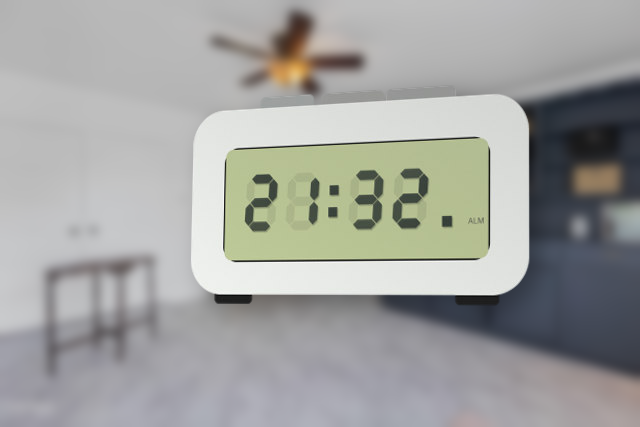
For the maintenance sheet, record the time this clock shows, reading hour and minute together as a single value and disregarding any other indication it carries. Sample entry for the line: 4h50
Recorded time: 21h32
